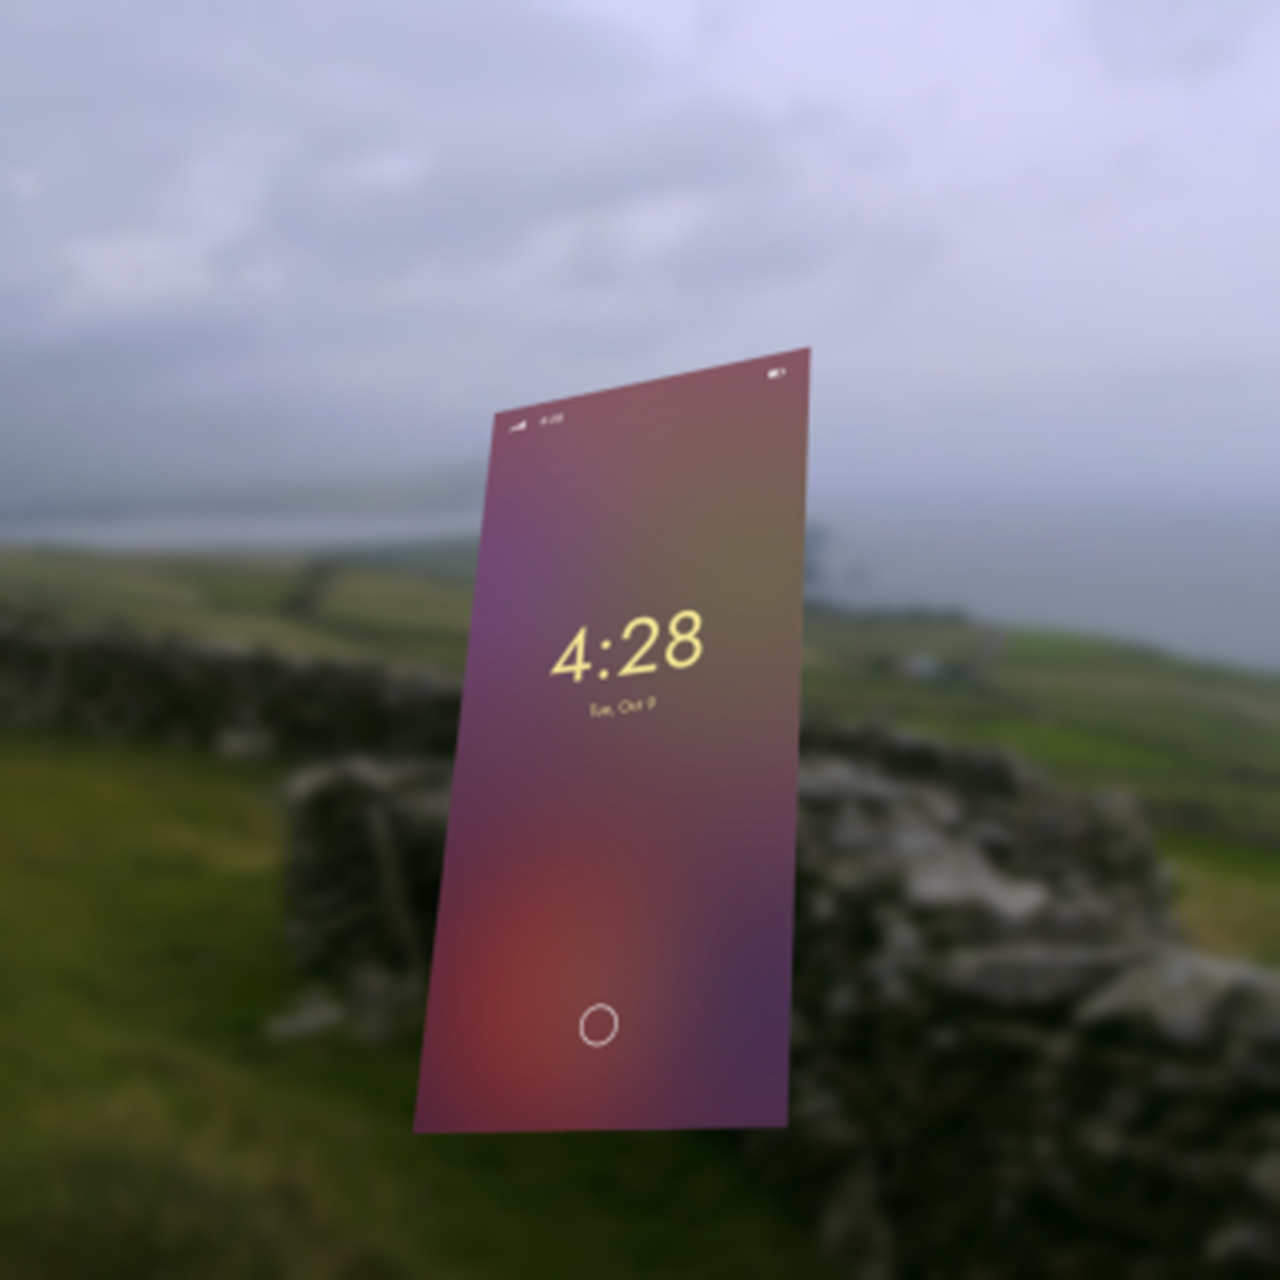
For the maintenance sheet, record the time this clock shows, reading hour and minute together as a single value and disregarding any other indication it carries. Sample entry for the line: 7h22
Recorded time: 4h28
